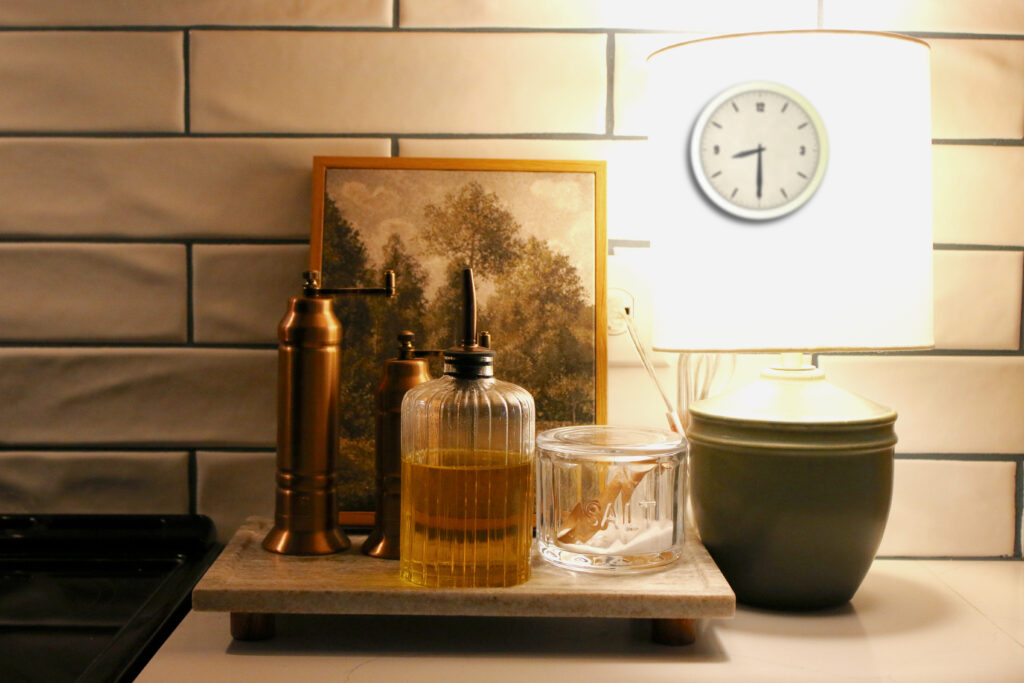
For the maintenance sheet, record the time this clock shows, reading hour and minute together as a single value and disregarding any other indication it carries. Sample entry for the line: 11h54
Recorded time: 8h30
